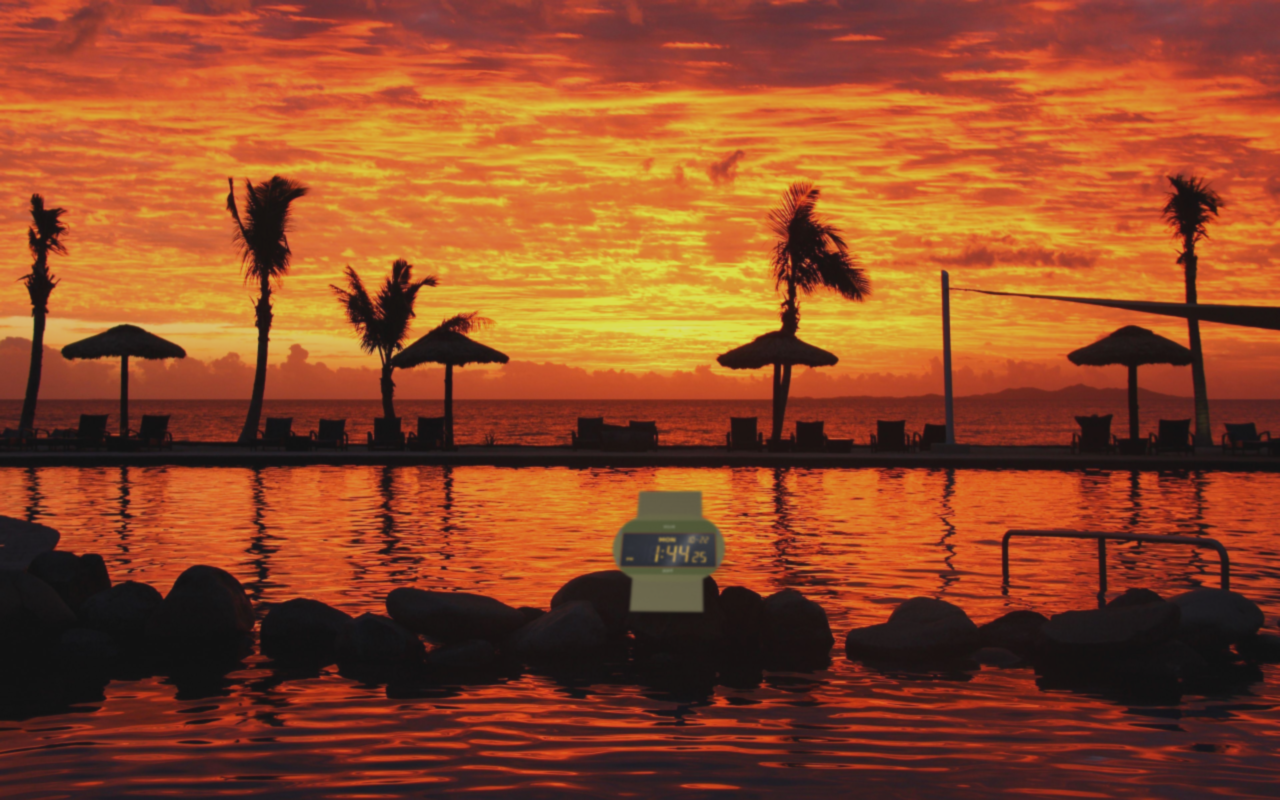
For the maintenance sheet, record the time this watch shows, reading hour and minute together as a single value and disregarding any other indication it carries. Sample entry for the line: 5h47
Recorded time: 1h44
